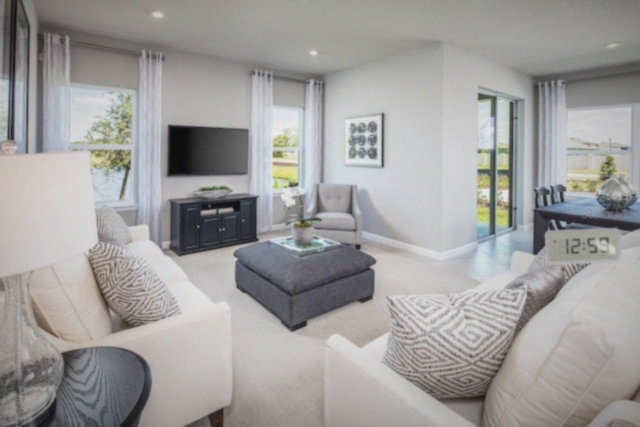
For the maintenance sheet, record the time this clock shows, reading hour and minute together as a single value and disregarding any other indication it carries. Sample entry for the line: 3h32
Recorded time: 12h59
